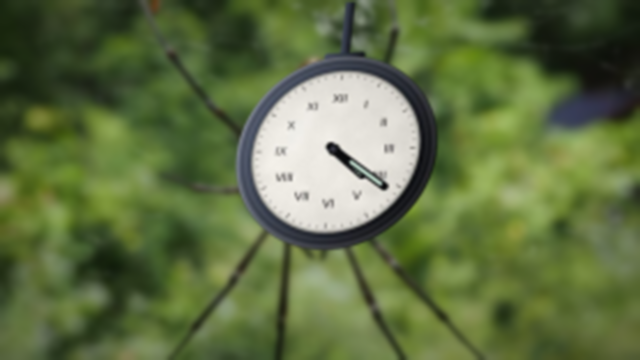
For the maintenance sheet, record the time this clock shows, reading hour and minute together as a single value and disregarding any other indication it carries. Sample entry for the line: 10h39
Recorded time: 4h21
